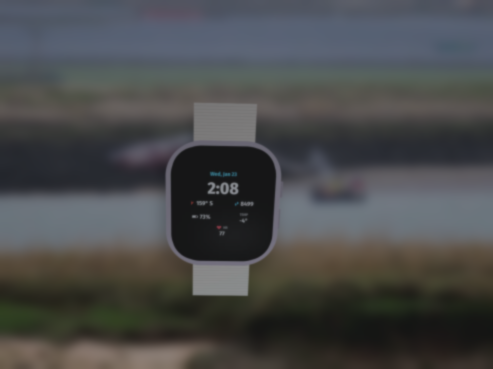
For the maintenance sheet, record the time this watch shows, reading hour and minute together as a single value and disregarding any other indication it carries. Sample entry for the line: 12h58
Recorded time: 2h08
